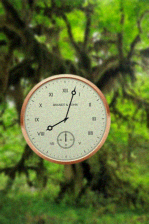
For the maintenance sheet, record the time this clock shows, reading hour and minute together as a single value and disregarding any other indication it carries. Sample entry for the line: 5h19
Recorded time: 8h03
